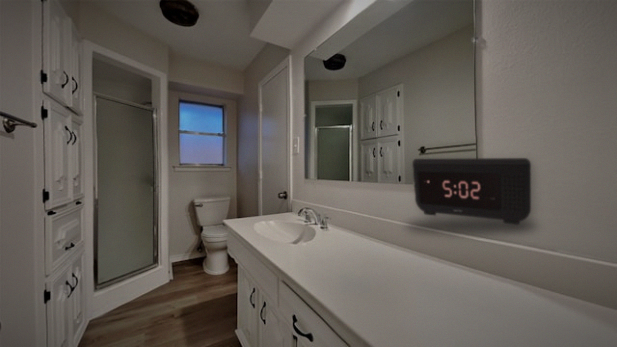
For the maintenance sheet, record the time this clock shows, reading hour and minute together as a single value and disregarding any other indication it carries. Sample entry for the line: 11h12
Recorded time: 5h02
